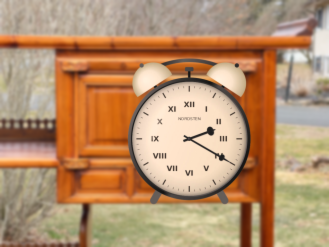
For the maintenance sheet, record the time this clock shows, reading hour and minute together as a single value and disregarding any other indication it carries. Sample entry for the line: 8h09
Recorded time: 2h20
